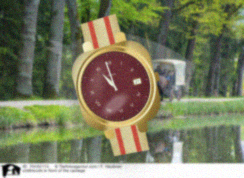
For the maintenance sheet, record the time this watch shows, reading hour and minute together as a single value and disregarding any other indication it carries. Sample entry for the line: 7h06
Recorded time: 10h59
